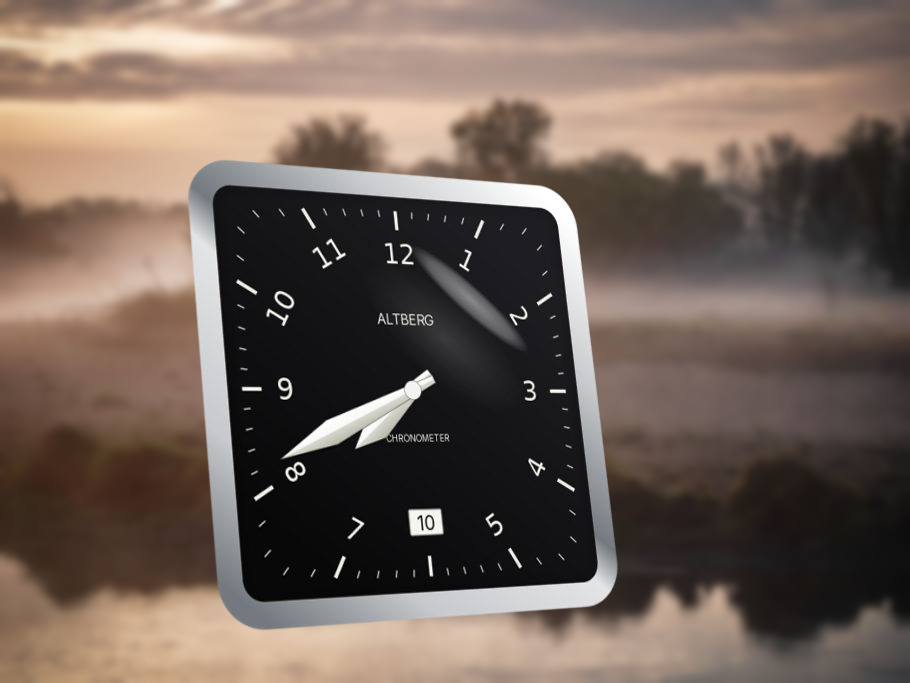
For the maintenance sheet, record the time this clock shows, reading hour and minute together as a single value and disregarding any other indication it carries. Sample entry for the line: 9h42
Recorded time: 7h41
